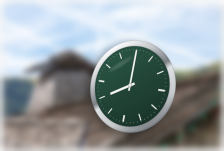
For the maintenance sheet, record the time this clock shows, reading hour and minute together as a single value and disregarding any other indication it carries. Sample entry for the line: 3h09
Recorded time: 8h00
